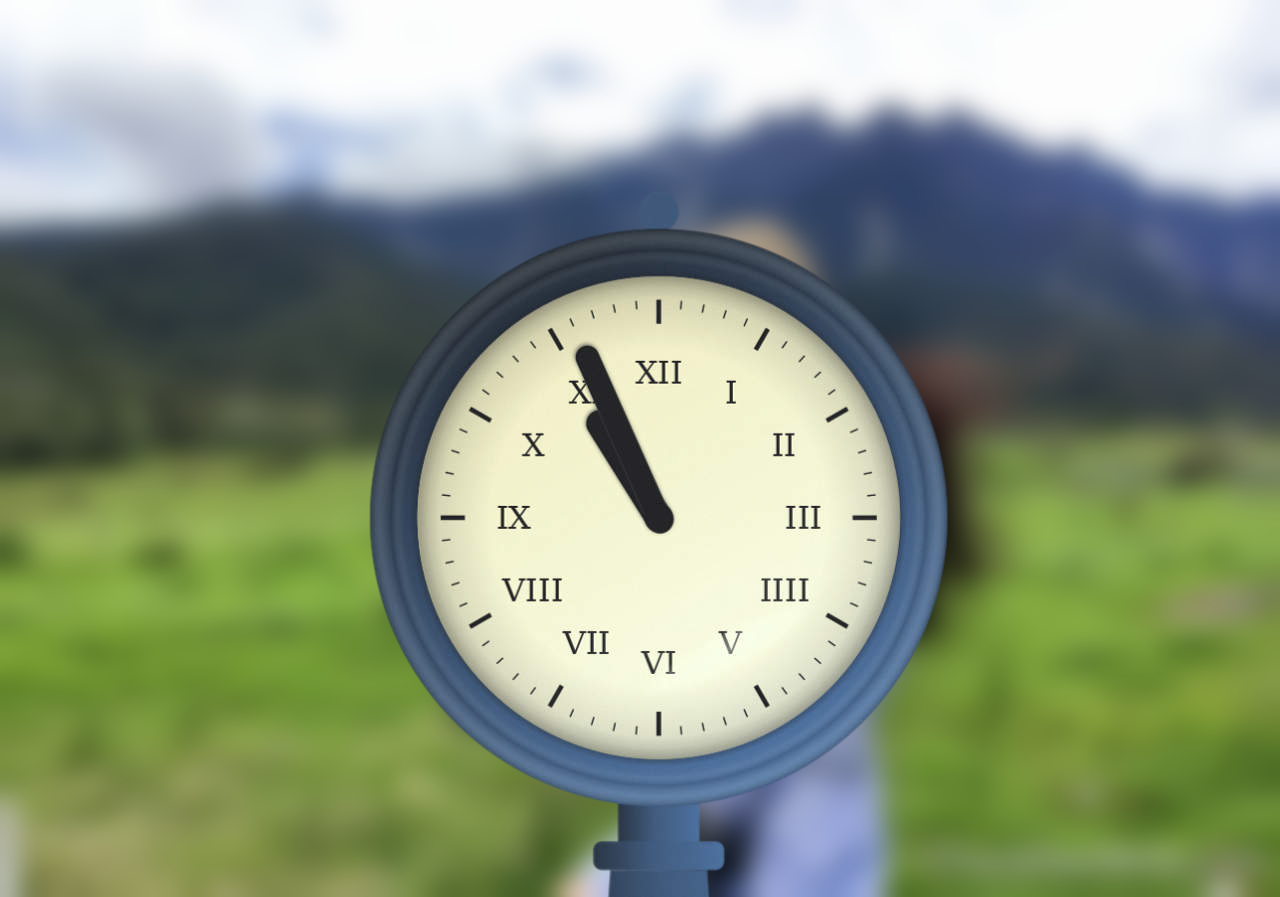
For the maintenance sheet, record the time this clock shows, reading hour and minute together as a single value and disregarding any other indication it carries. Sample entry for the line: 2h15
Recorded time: 10h56
